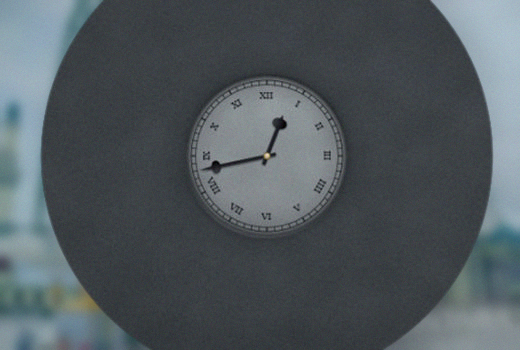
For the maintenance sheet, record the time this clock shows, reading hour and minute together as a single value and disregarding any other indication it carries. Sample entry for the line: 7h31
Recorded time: 12h43
